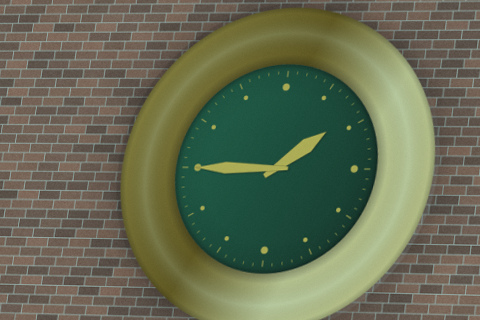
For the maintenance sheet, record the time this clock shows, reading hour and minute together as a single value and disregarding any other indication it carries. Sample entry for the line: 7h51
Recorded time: 1h45
